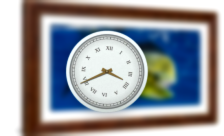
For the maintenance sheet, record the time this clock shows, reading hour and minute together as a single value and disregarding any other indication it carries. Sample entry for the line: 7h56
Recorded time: 3h40
